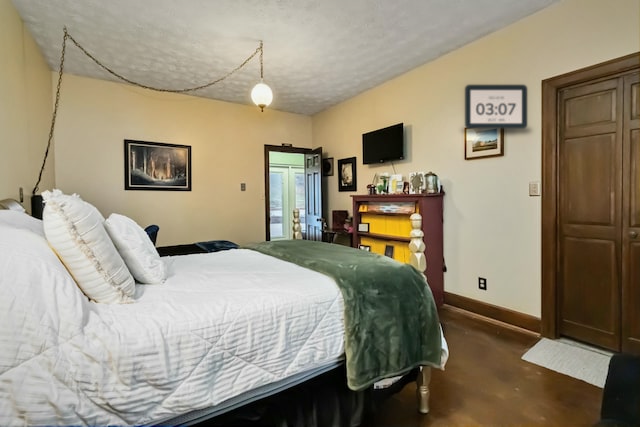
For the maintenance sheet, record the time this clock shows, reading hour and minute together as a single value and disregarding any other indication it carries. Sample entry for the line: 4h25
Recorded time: 3h07
